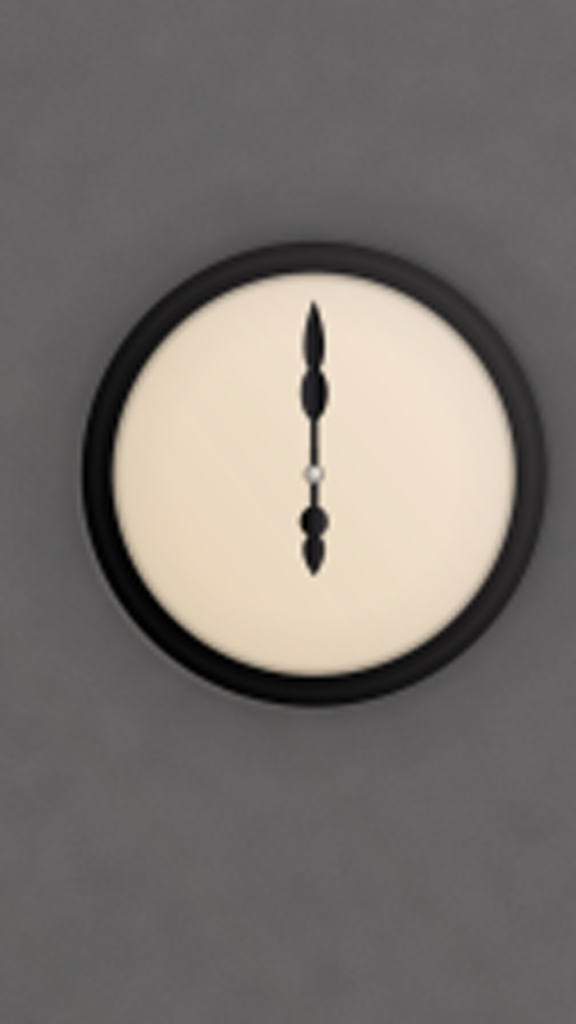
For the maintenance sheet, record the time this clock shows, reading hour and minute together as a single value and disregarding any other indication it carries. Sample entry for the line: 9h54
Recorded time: 6h00
